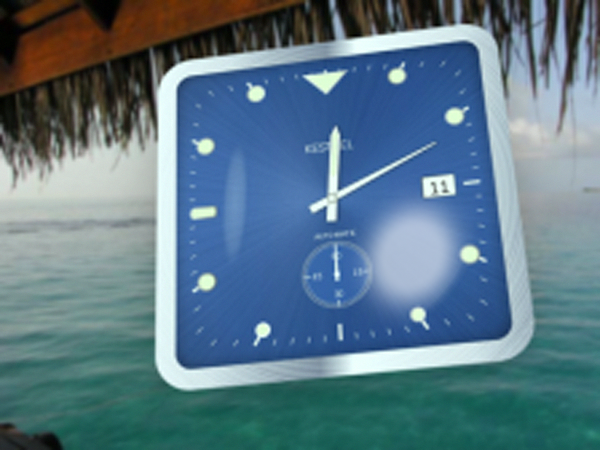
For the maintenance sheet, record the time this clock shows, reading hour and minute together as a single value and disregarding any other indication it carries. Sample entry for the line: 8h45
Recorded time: 12h11
